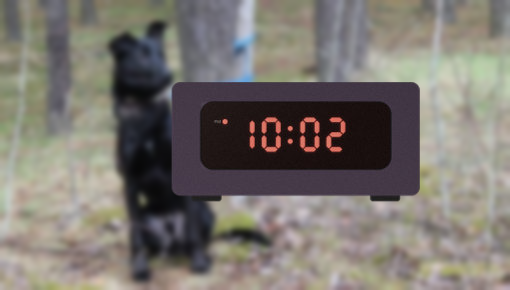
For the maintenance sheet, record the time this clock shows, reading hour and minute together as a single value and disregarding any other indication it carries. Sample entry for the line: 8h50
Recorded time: 10h02
